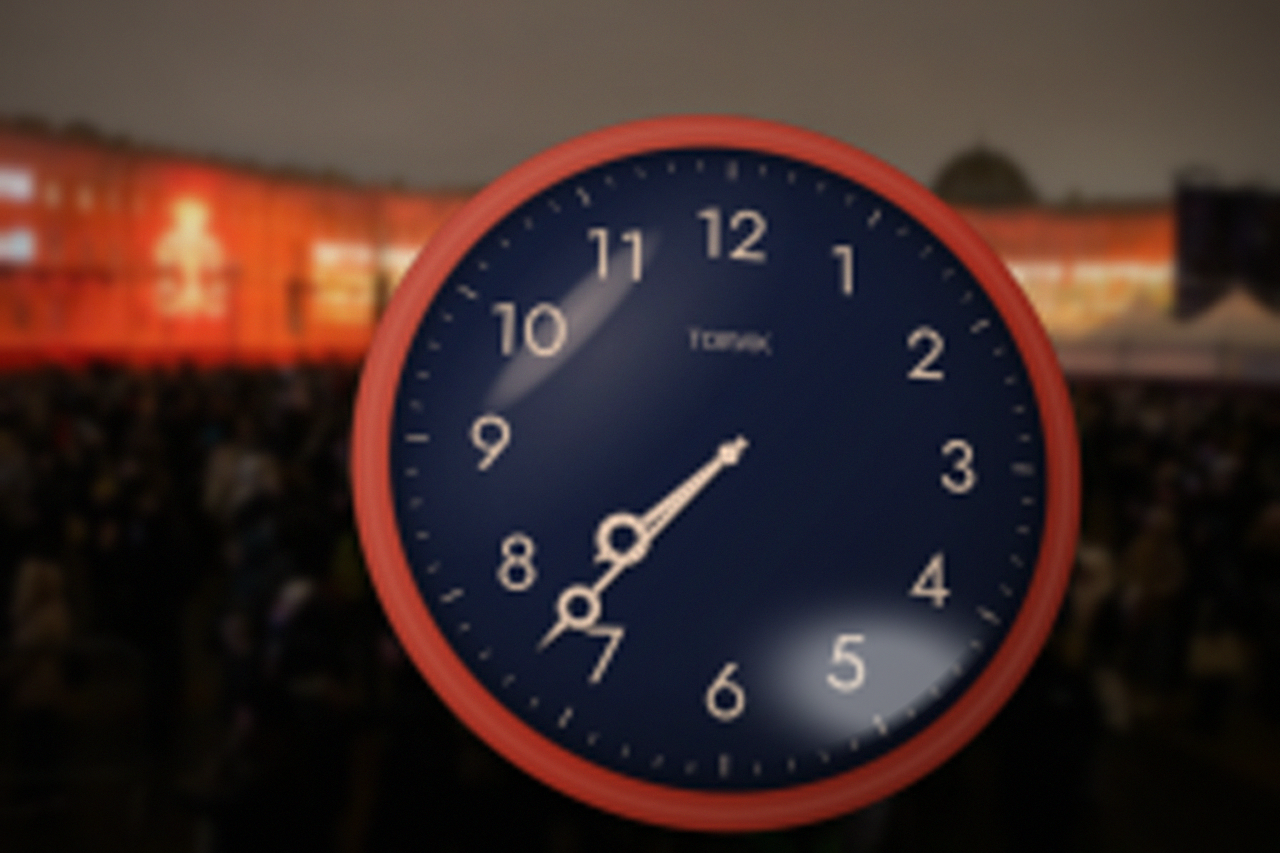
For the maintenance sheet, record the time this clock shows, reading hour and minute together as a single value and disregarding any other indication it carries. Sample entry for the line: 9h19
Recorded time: 7h37
